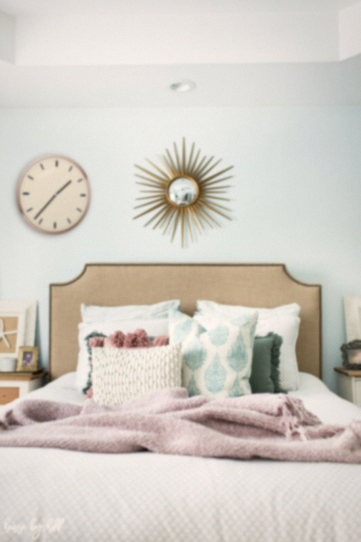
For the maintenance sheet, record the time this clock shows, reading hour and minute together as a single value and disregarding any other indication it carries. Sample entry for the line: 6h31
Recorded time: 1h37
